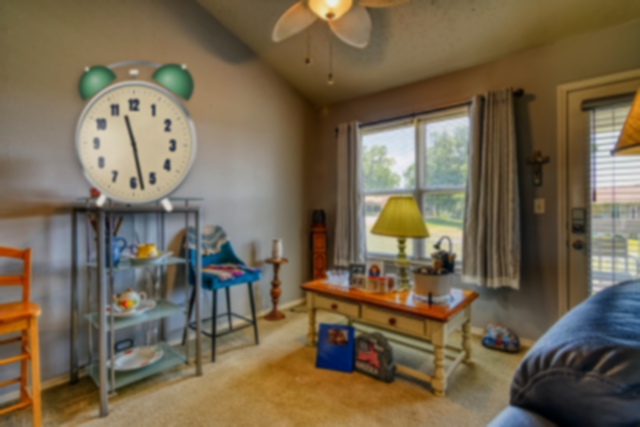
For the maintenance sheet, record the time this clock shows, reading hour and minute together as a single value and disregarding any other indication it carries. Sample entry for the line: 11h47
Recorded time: 11h28
